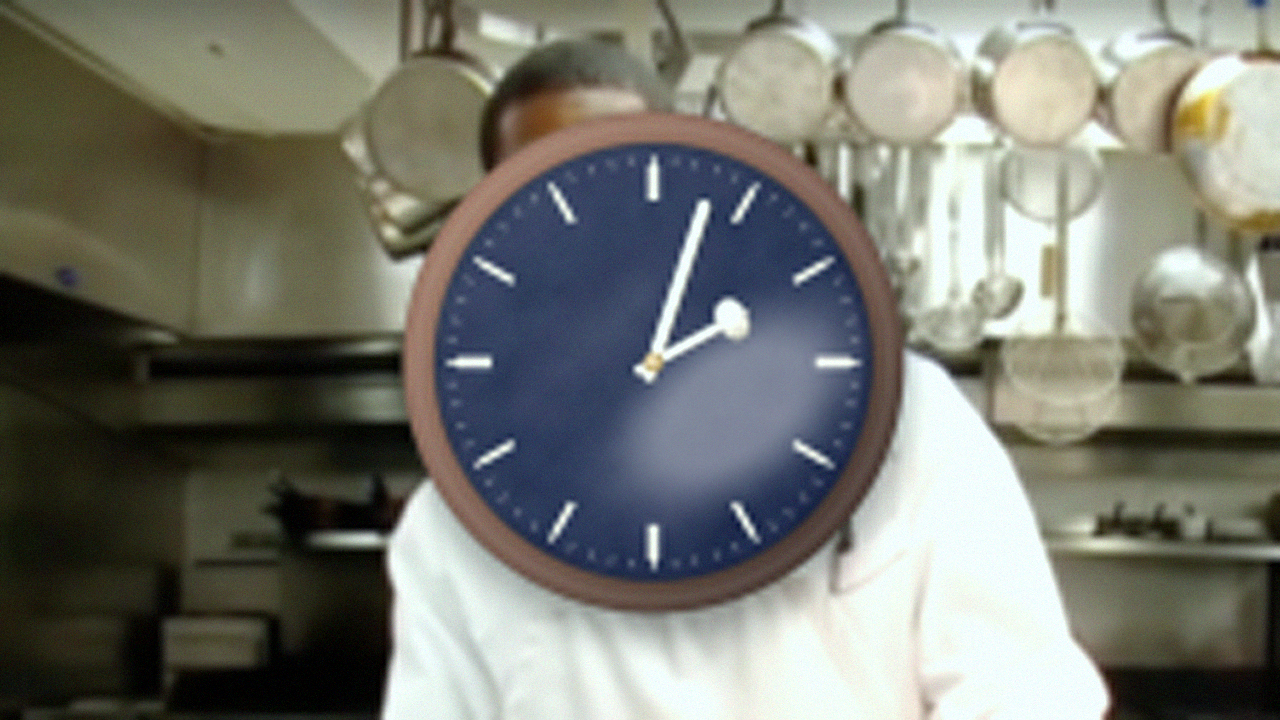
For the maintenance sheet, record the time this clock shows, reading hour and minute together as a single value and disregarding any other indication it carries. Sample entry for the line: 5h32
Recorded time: 2h03
